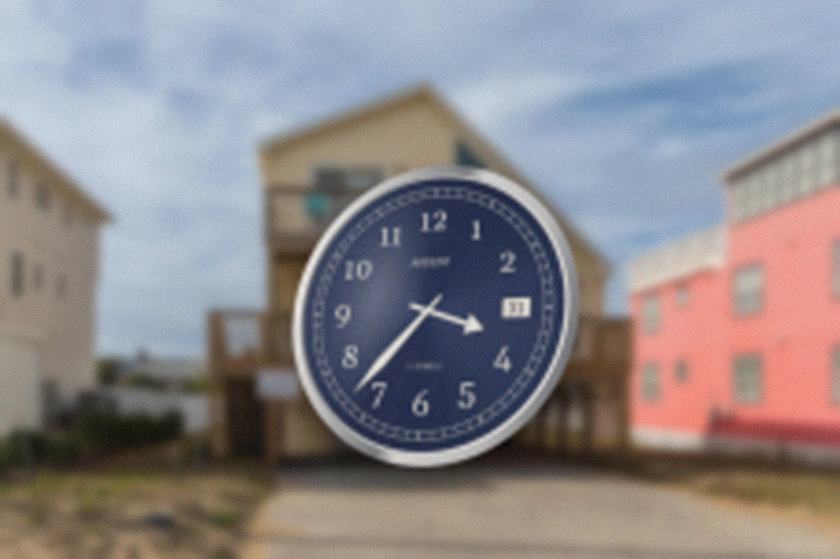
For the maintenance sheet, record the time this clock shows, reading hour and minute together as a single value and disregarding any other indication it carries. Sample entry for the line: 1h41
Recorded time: 3h37
